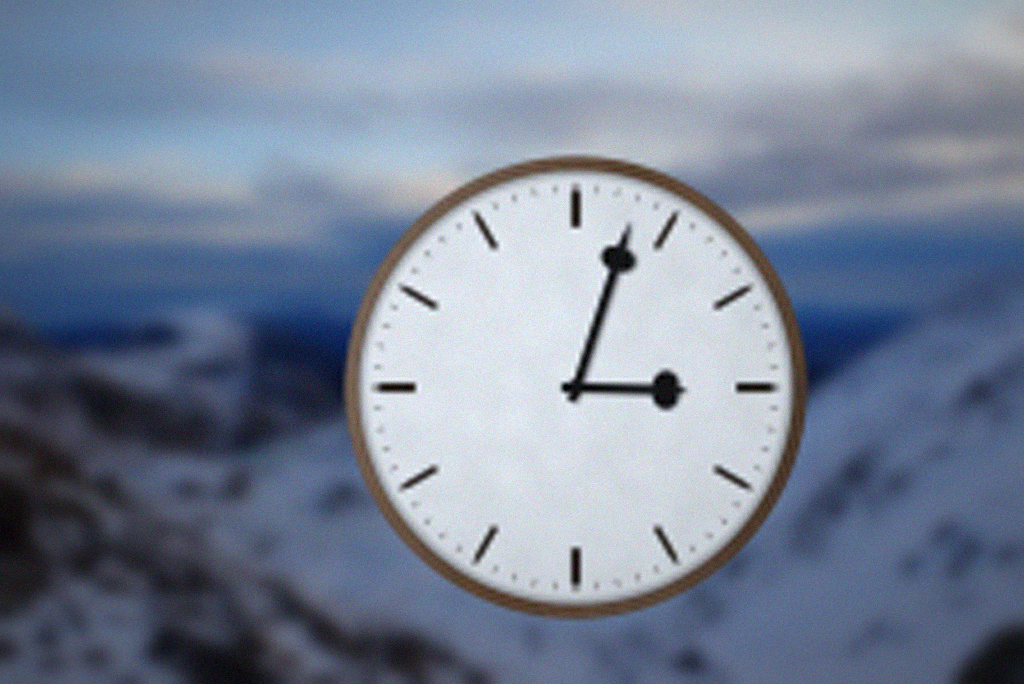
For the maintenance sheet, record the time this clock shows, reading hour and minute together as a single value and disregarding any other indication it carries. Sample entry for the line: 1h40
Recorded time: 3h03
